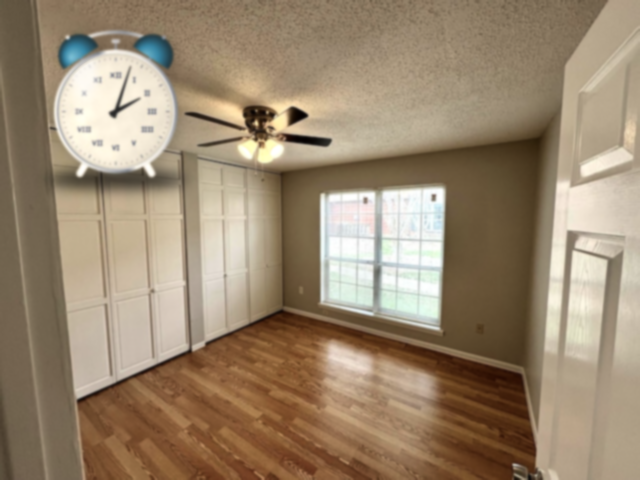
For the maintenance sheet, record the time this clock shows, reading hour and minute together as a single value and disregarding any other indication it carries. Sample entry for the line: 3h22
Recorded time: 2h03
